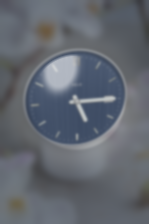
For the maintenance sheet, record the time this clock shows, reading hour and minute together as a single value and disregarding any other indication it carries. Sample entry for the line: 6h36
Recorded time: 5h15
